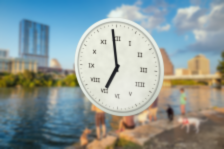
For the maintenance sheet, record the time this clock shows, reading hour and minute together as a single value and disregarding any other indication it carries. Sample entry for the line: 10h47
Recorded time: 6h59
